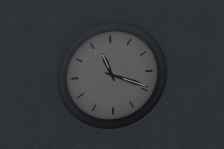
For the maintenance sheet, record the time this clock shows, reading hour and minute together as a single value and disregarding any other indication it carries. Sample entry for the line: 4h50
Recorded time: 11h19
